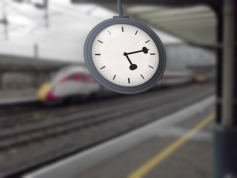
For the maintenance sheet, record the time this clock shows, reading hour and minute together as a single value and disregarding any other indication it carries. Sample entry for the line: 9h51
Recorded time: 5h13
